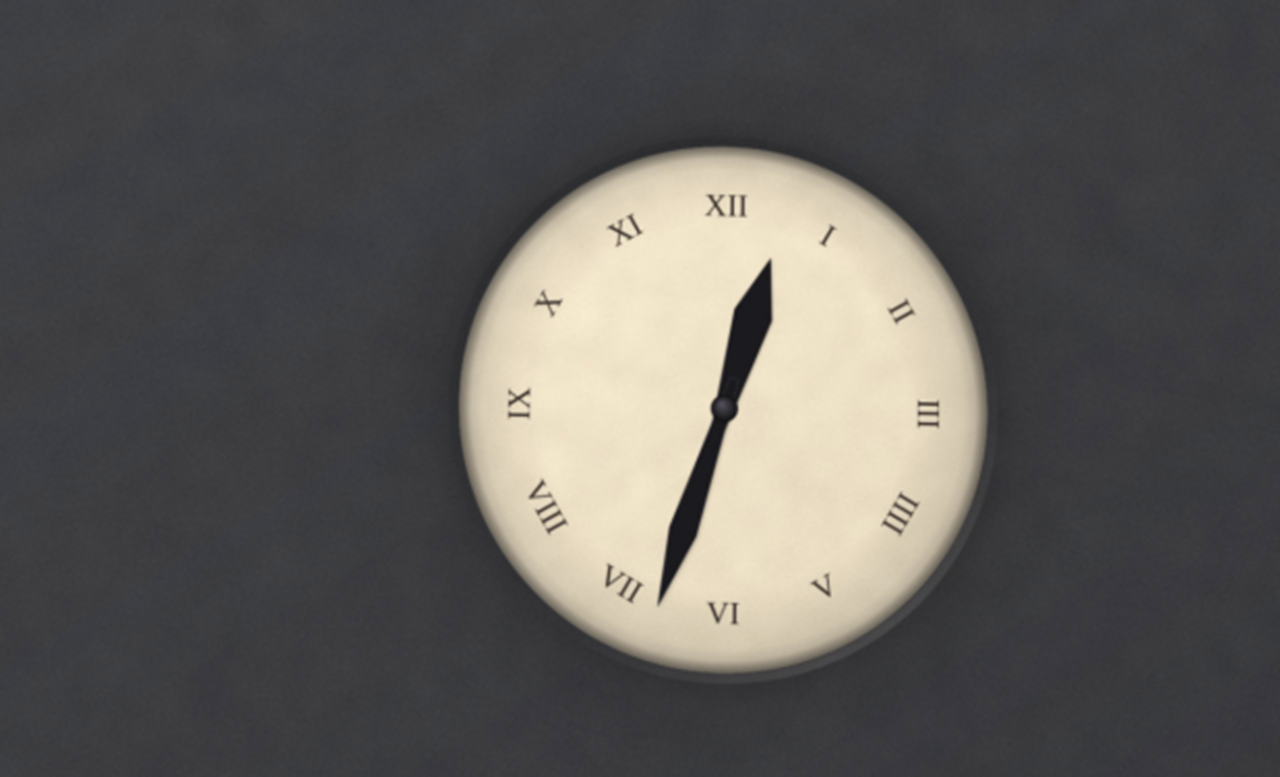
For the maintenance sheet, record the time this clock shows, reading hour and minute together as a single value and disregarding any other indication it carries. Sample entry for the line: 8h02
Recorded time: 12h33
